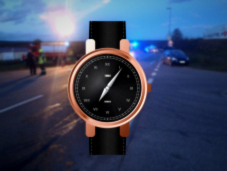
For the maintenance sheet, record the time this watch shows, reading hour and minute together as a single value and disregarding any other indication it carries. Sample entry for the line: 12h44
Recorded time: 7h06
